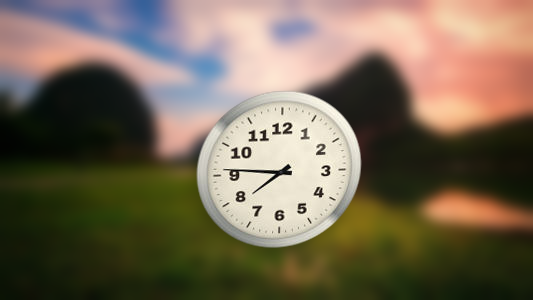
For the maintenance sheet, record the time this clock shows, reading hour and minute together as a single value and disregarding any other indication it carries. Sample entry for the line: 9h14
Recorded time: 7h46
